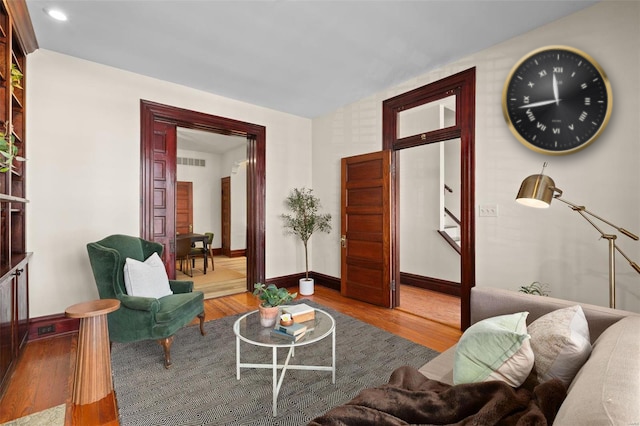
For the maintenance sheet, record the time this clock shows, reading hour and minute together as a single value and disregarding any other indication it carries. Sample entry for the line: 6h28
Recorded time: 11h43
